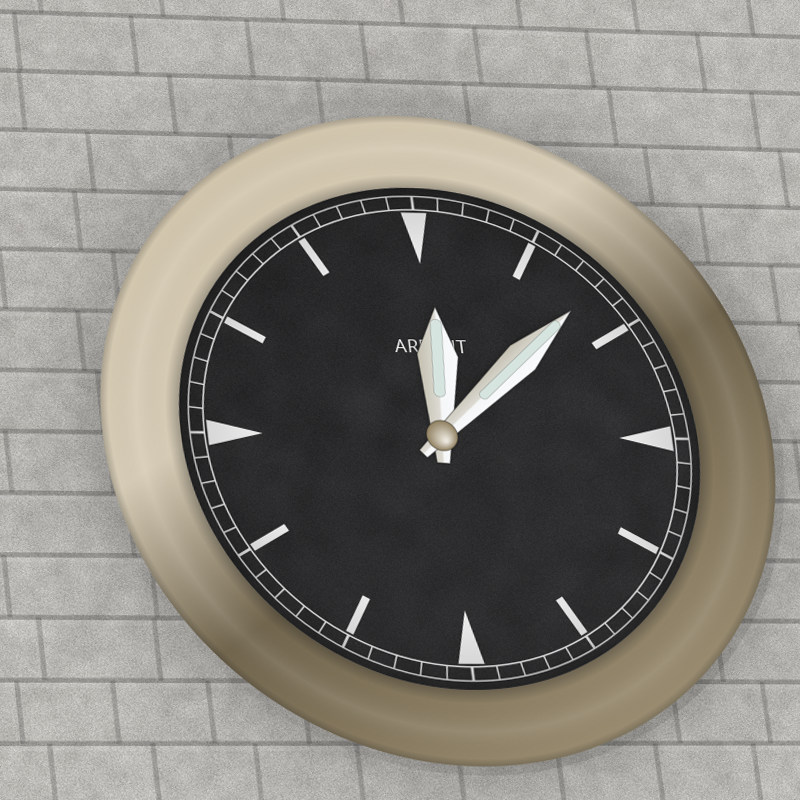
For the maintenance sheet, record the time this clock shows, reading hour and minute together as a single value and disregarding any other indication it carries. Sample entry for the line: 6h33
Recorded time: 12h08
